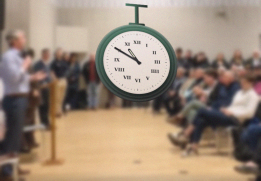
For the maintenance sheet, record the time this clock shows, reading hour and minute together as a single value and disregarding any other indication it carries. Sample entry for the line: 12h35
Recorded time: 10h50
